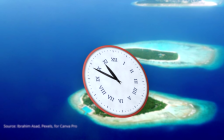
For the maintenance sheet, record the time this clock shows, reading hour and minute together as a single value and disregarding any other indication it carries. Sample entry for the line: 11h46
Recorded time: 10h49
